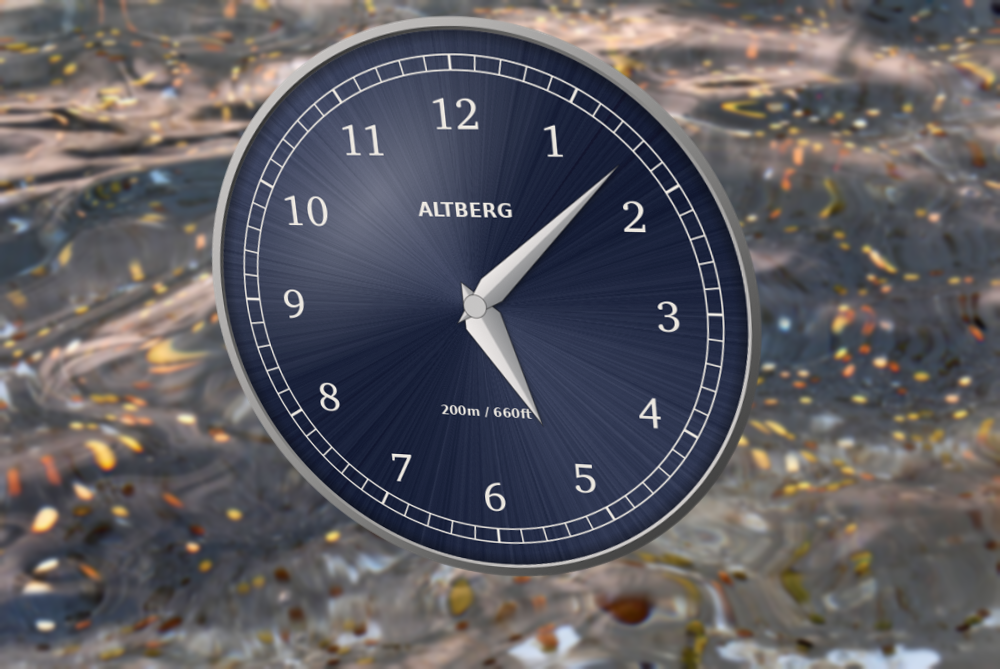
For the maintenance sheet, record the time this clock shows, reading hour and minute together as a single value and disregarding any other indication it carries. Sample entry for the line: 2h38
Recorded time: 5h08
